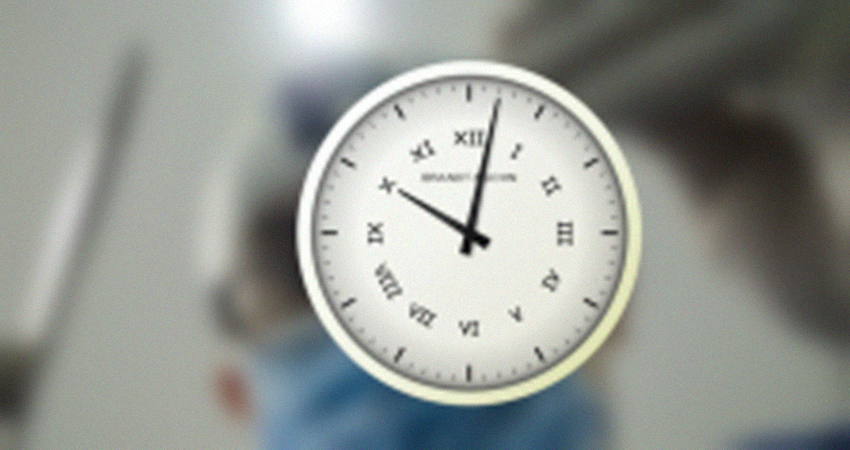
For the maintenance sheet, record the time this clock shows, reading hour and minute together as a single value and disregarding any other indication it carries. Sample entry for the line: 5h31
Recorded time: 10h02
